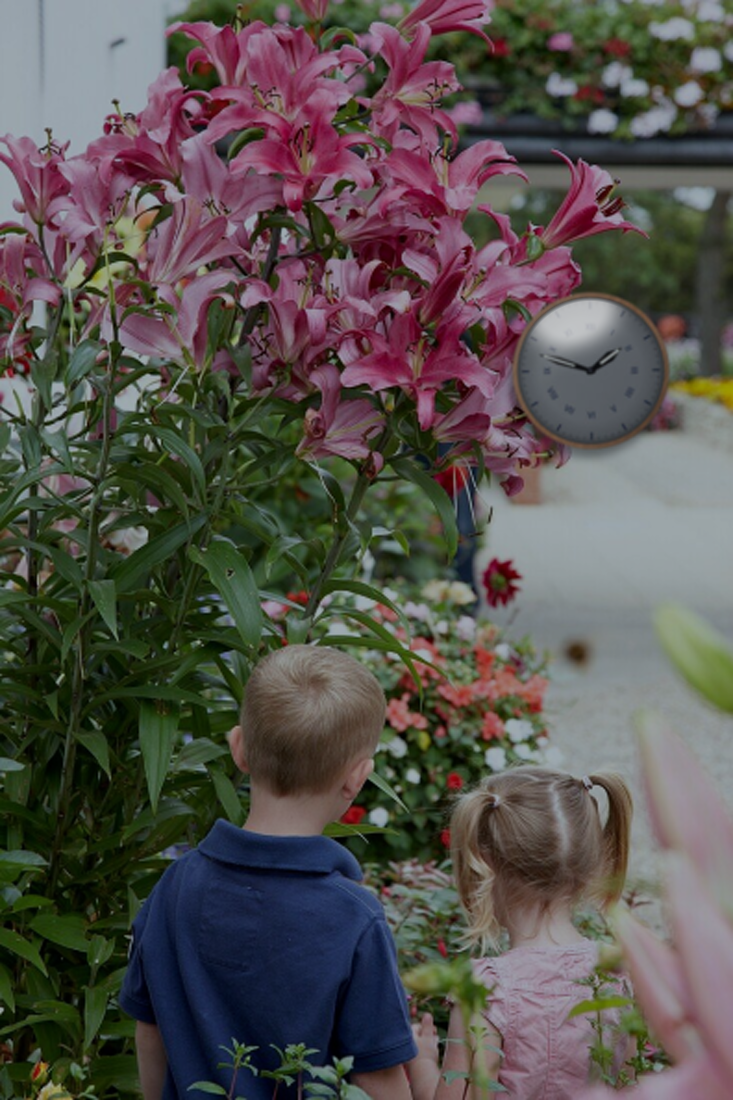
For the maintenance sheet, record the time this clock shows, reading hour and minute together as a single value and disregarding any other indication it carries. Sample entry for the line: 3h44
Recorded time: 1h48
